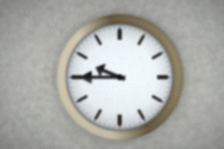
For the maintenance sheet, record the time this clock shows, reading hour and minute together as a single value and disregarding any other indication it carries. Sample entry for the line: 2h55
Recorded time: 9h45
